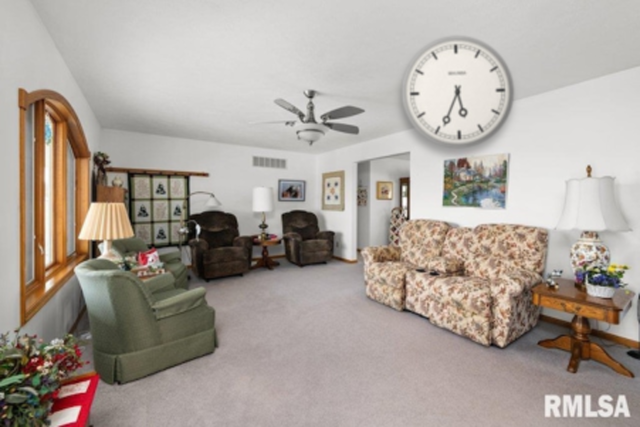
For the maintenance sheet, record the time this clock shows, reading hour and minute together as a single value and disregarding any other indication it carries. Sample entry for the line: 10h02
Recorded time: 5h34
